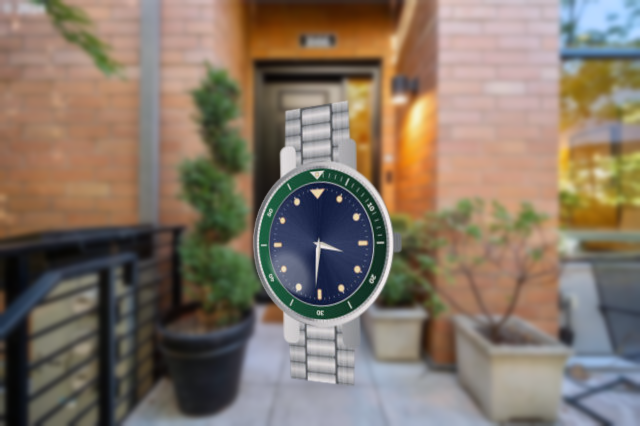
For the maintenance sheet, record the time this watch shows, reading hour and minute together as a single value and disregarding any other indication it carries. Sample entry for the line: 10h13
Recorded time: 3h31
